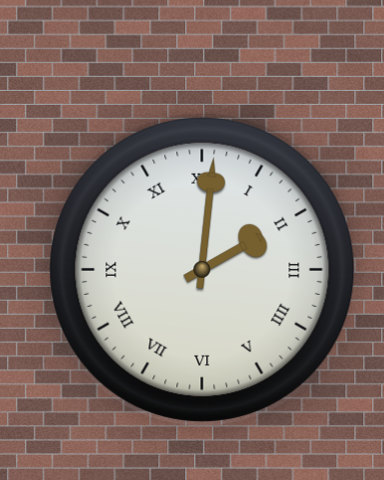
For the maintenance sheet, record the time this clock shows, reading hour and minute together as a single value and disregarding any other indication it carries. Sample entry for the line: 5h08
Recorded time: 2h01
